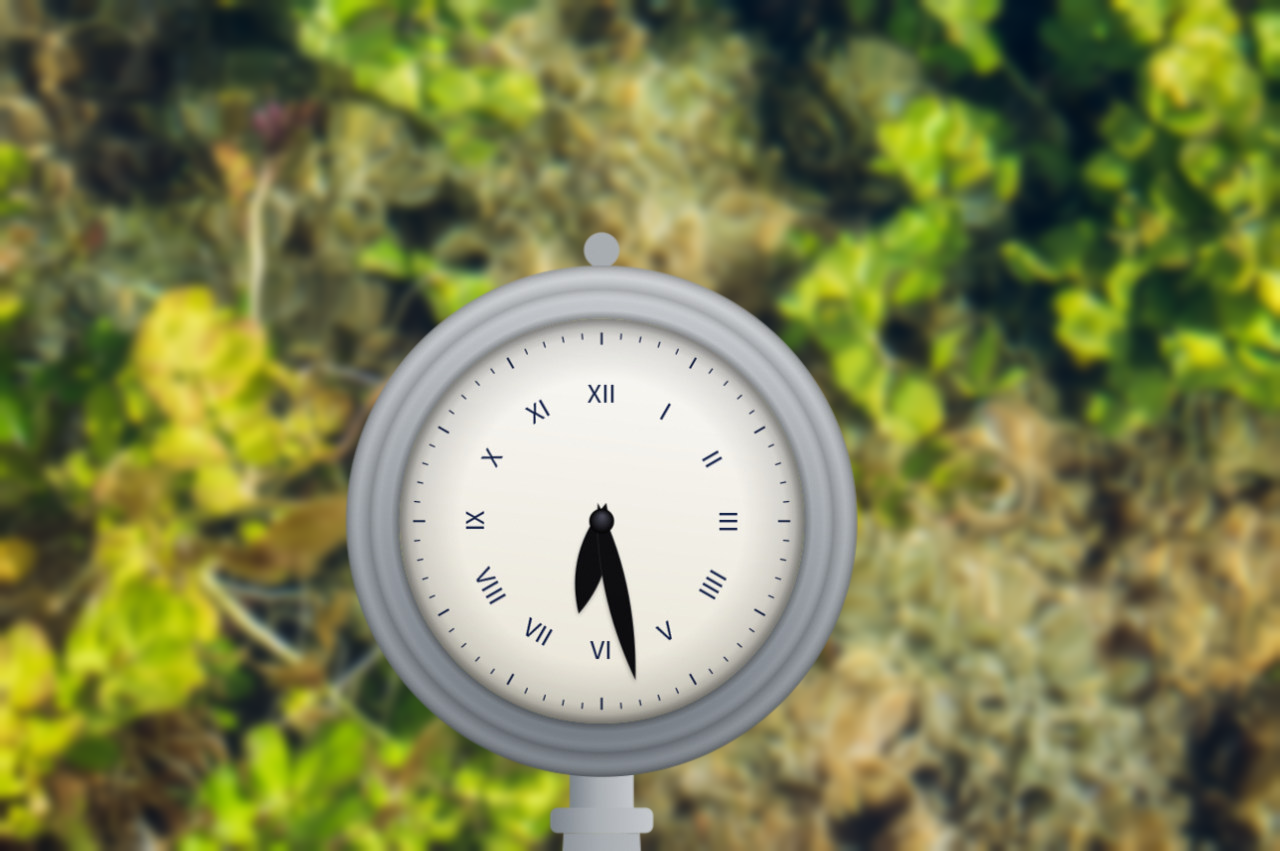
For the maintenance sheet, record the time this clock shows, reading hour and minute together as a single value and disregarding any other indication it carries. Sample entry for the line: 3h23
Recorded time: 6h28
